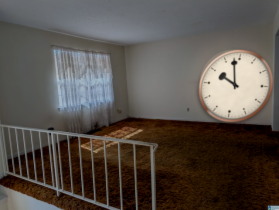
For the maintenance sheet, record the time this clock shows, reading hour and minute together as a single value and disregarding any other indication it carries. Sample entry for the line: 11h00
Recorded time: 9h58
